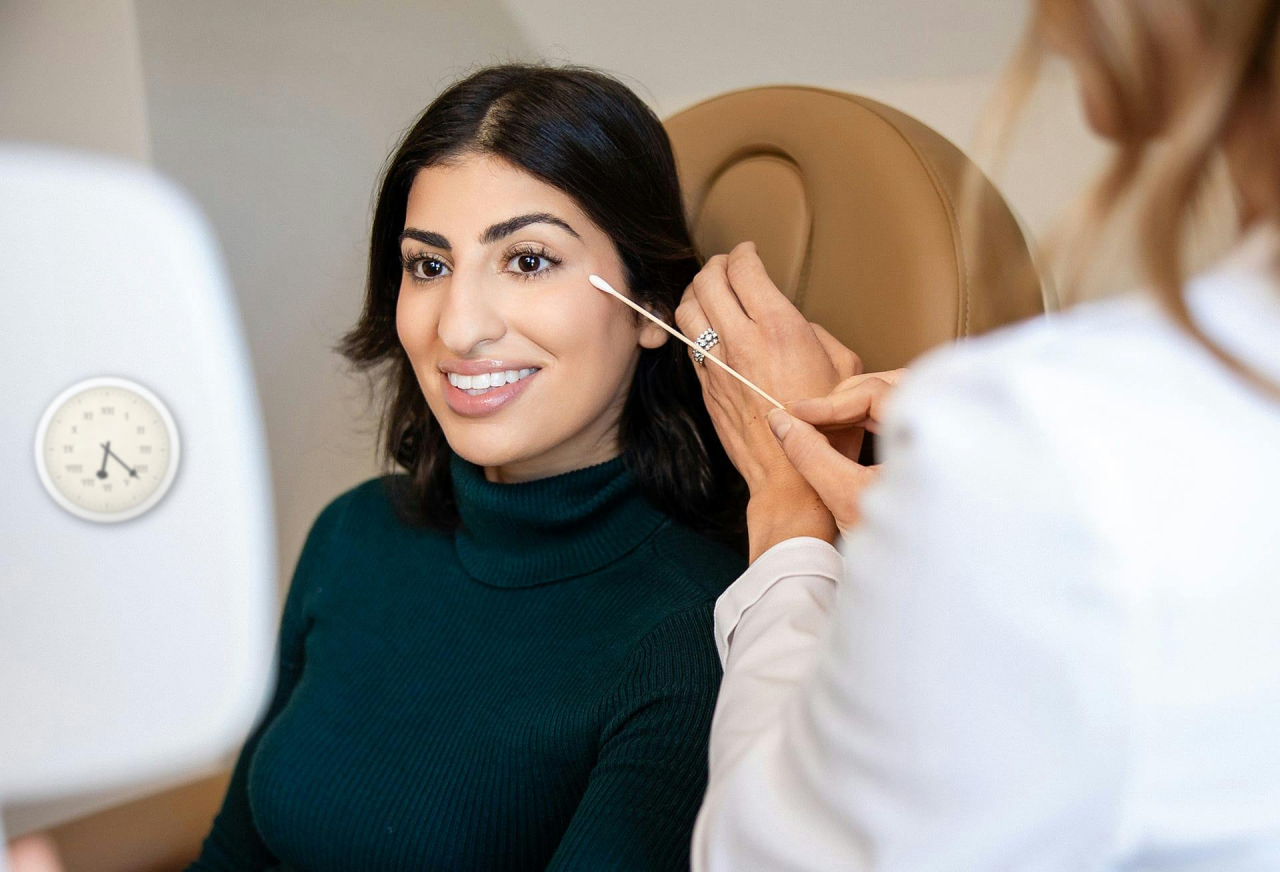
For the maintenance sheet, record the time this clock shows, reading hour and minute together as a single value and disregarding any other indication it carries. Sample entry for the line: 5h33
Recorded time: 6h22
